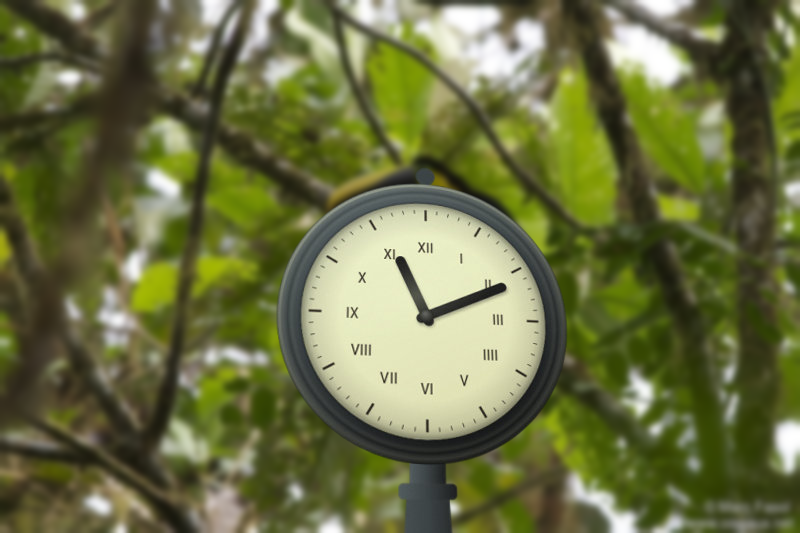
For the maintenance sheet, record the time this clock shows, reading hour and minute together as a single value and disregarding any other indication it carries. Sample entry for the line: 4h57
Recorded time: 11h11
